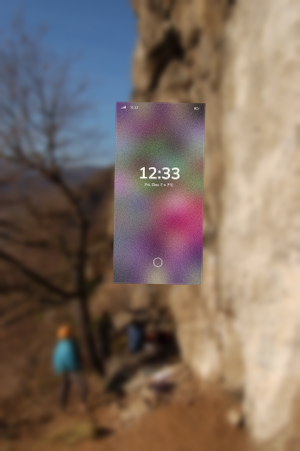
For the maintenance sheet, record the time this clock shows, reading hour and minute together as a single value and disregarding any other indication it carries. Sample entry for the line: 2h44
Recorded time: 12h33
